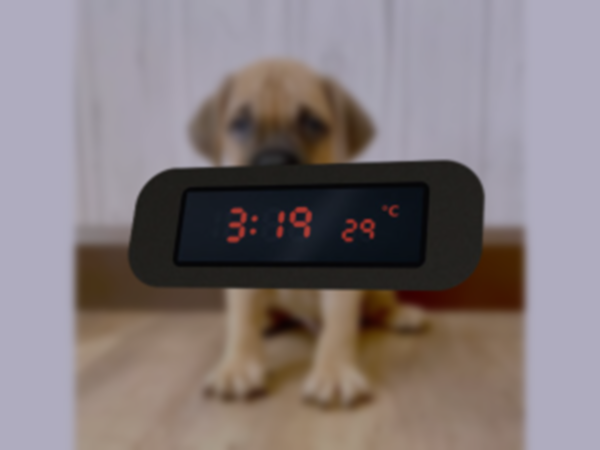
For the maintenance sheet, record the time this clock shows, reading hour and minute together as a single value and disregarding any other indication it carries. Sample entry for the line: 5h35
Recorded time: 3h19
